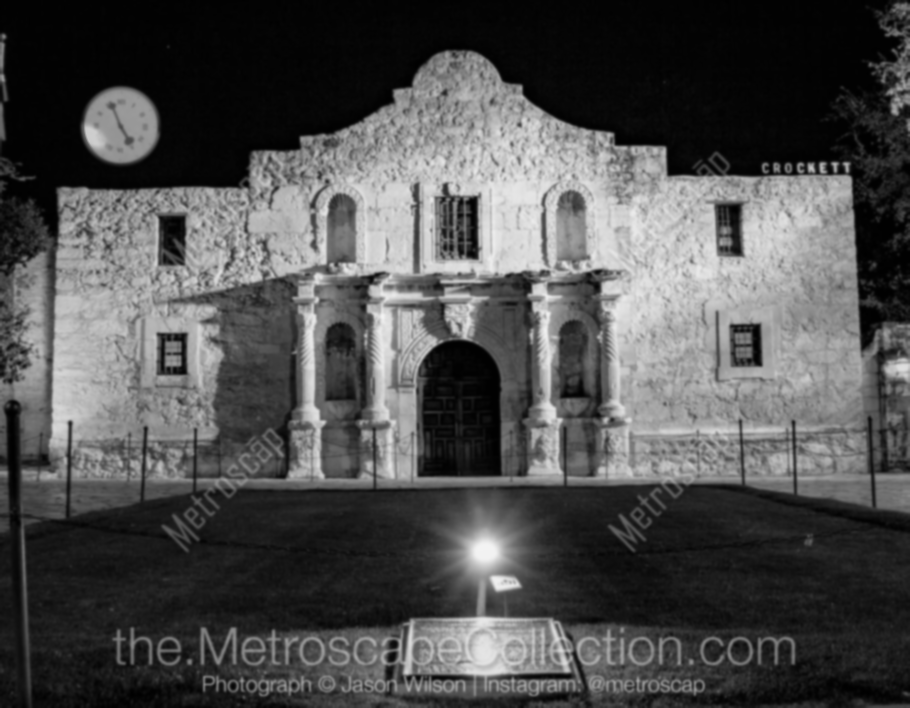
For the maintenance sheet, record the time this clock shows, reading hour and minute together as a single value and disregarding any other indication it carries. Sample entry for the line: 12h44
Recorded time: 4h56
